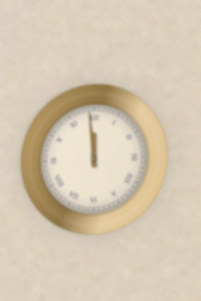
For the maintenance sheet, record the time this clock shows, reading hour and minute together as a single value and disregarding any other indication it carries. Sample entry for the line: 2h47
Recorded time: 11h59
